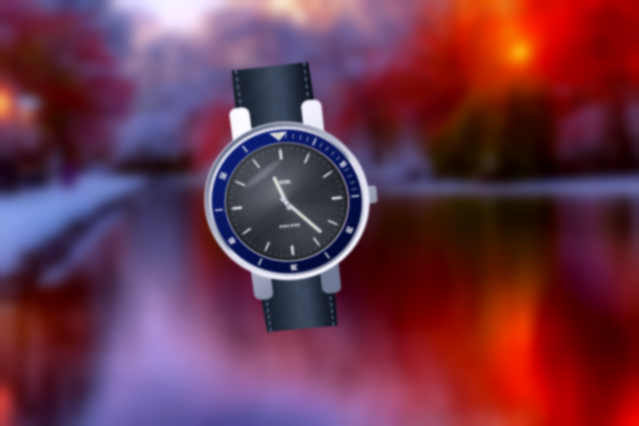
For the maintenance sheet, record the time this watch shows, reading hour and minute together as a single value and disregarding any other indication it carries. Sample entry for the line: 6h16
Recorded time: 11h23
